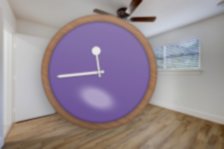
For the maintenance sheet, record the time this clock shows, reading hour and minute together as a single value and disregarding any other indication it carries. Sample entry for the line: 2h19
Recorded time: 11h44
